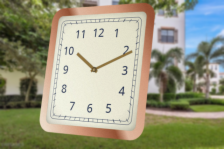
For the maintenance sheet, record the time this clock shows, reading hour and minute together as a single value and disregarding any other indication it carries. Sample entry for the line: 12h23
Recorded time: 10h11
